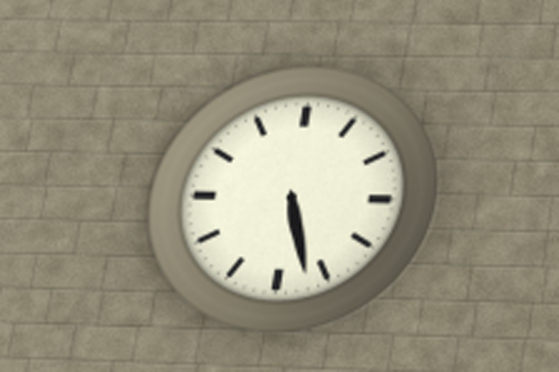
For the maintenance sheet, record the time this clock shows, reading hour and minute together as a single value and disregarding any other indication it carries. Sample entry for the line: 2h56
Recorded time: 5h27
